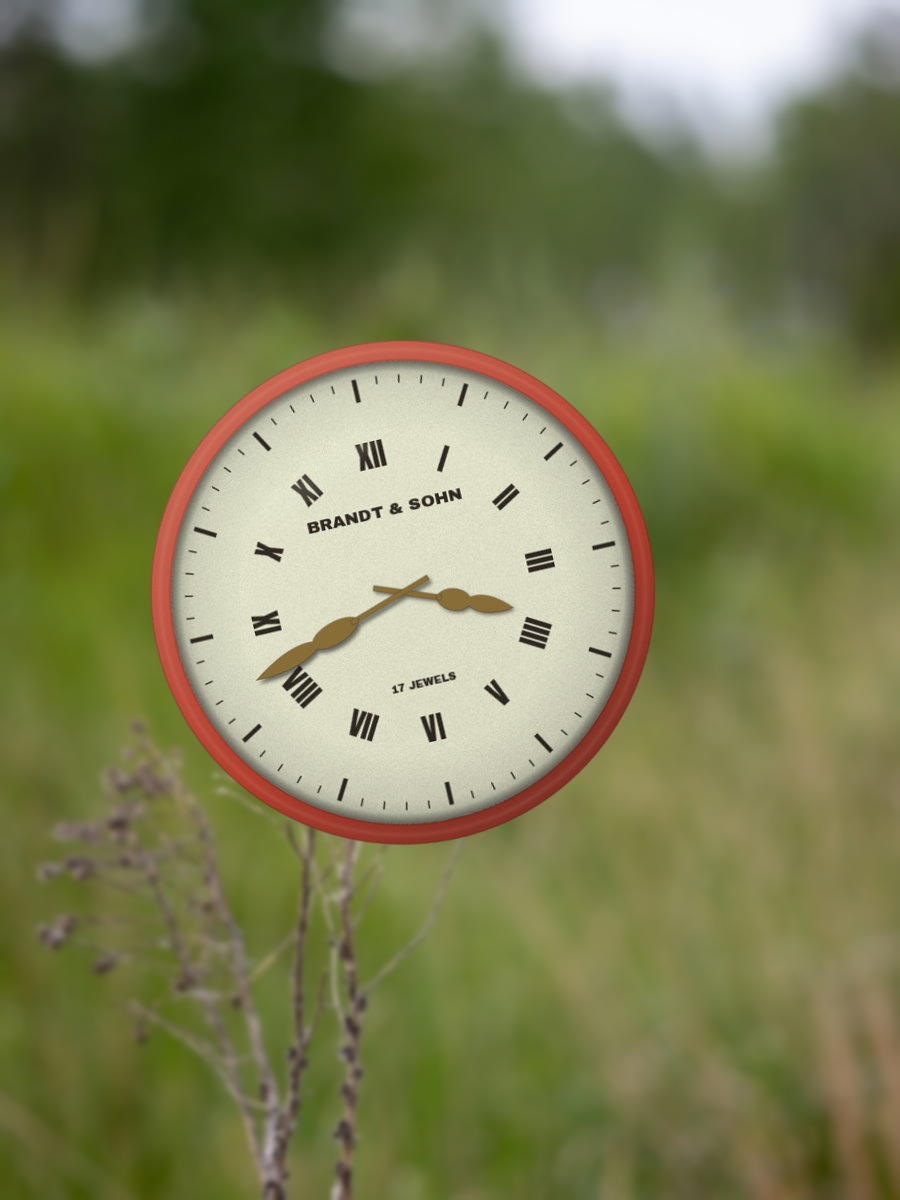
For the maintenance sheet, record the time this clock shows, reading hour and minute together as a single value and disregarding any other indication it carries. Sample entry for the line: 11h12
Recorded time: 3h42
